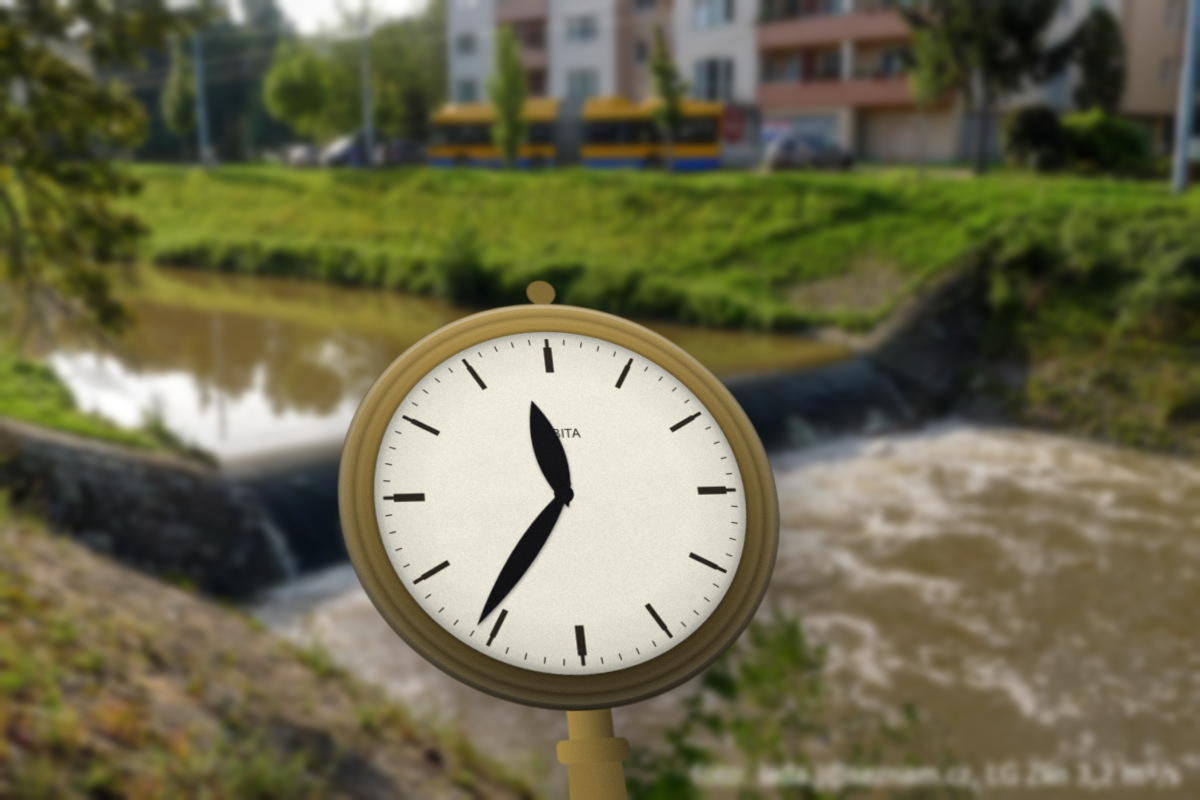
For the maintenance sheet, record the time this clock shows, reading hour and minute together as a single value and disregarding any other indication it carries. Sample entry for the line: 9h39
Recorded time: 11h36
